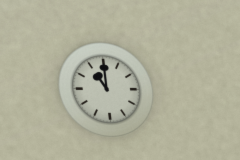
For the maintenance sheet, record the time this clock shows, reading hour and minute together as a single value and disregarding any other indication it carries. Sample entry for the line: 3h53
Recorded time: 11h00
